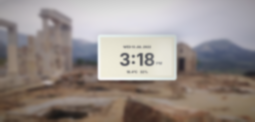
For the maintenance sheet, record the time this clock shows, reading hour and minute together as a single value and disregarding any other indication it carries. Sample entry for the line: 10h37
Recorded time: 3h18
